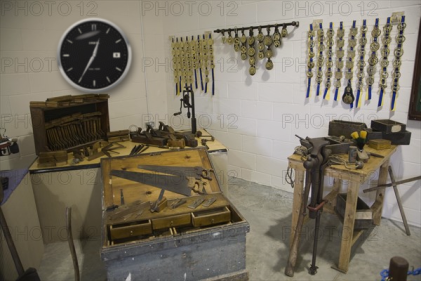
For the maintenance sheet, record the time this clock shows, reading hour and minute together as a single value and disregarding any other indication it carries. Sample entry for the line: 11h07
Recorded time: 12h35
